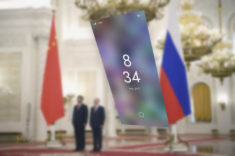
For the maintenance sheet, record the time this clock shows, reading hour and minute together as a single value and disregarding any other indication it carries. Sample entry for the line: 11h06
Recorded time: 8h34
